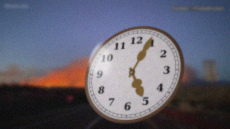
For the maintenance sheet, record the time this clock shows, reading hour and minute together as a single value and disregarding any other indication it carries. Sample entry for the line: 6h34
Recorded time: 5h04
